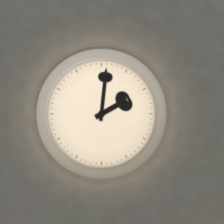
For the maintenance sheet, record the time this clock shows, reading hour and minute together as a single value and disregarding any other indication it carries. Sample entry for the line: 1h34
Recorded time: 2h01
